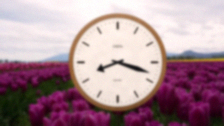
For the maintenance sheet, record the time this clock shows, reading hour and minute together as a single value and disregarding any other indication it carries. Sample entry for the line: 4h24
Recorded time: 8h18
